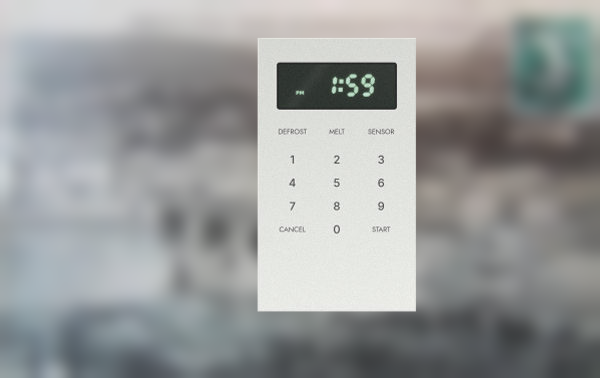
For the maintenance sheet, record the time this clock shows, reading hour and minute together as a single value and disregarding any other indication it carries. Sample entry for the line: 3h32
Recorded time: 1h59
